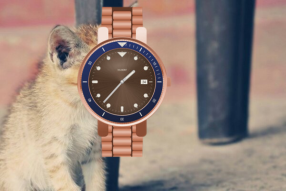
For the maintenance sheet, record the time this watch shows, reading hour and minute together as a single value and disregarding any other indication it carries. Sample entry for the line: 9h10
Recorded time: 1h37
